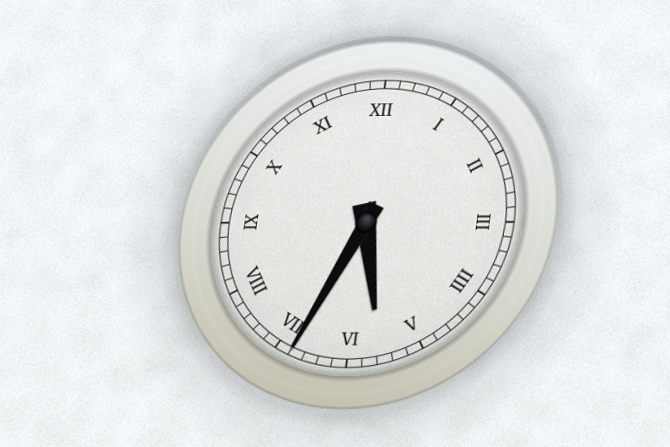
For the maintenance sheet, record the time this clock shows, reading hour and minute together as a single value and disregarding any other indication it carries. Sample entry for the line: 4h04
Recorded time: 5h34
